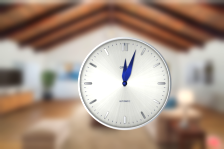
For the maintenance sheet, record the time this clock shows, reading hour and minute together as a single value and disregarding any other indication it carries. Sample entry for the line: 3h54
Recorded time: 12h03
